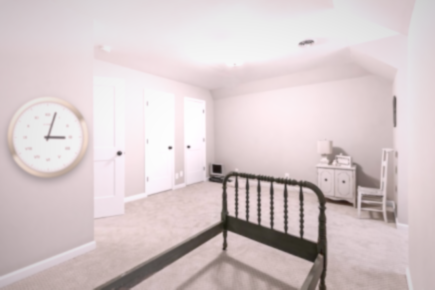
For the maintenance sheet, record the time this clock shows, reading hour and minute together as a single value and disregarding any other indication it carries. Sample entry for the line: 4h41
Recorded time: 3h03
